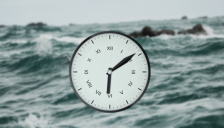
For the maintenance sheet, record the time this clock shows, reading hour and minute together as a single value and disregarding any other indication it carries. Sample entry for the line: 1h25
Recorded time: 6h09
